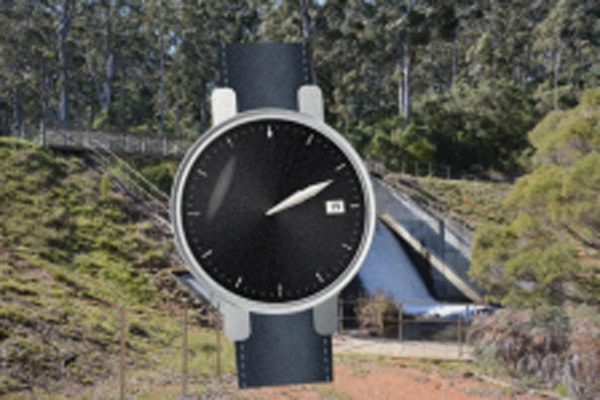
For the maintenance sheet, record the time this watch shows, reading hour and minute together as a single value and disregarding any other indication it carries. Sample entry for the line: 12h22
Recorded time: 2h11
